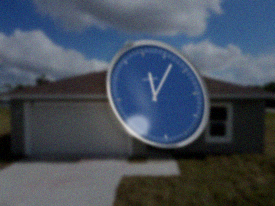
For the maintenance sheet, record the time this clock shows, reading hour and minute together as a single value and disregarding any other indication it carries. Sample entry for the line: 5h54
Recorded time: 12h07
